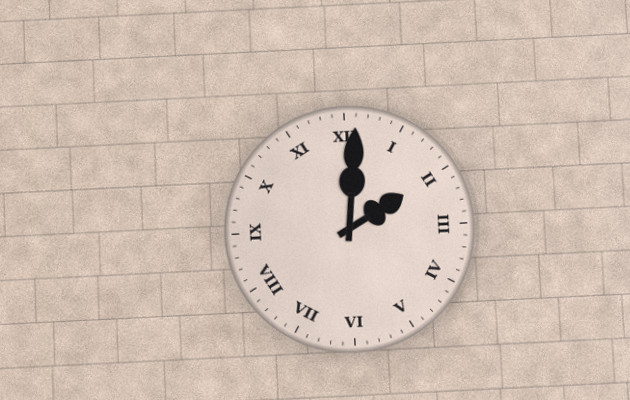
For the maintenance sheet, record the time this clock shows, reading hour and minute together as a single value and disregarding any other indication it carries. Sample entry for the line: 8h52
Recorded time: 2h01
